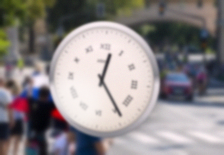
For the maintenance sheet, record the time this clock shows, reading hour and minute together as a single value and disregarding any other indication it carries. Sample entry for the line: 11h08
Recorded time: 12h24
